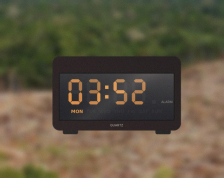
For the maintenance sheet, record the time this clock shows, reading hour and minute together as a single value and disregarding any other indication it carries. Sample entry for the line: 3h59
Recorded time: 3h52
